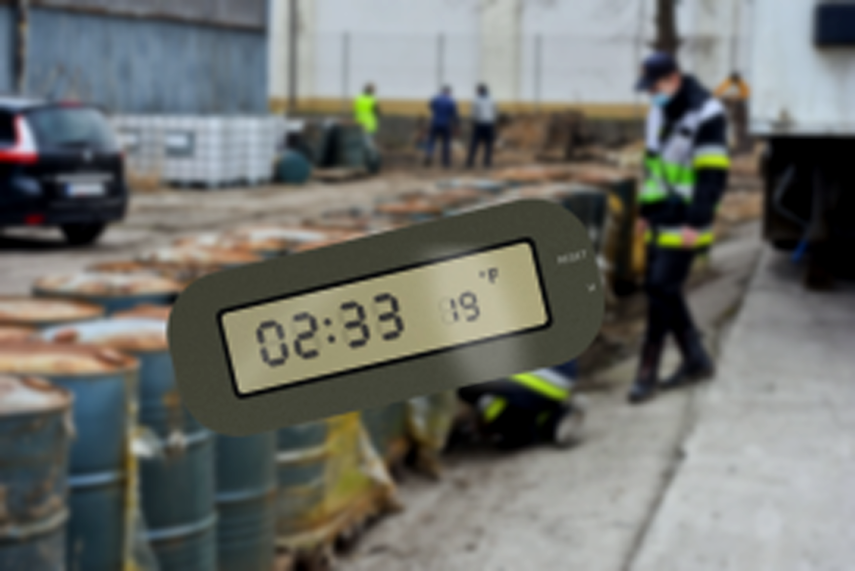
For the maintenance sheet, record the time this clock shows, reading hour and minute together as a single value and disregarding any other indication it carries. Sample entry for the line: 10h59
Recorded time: 2h33
